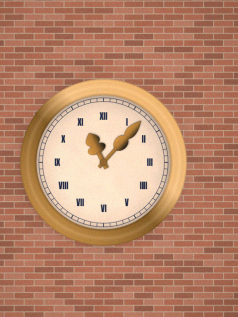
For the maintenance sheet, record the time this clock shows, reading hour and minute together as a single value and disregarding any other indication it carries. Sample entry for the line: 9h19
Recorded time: 11h07
